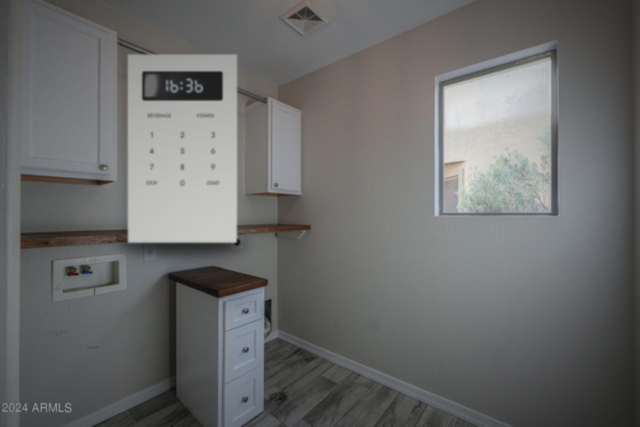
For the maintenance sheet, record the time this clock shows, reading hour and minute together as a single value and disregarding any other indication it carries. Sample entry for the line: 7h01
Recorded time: 16h36
